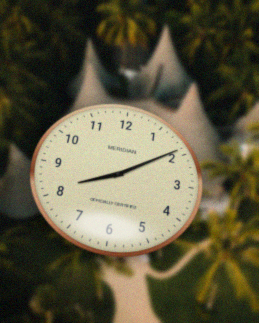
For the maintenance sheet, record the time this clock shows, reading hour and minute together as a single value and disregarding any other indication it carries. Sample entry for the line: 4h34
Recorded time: 8h09
